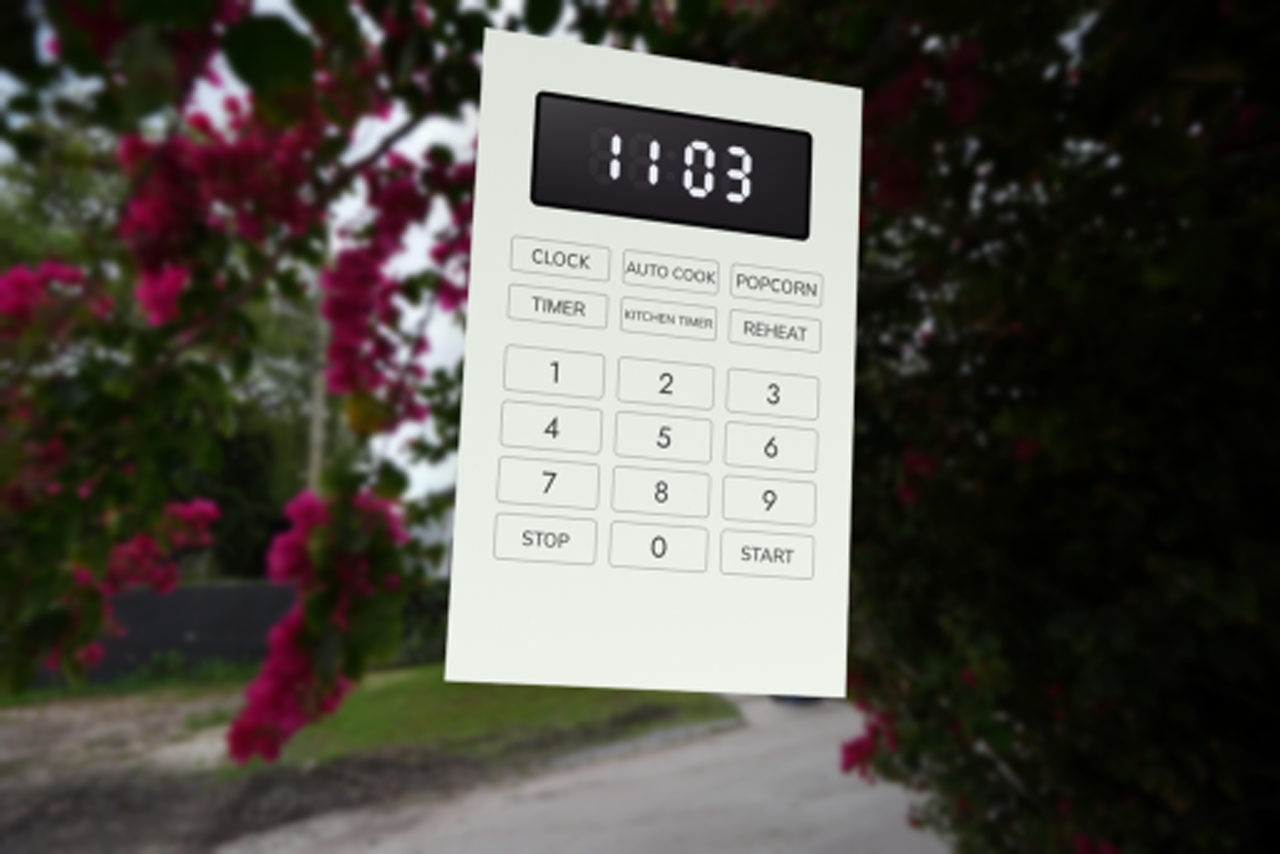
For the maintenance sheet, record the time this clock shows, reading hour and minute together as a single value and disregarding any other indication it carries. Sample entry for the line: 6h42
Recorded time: 11h03
